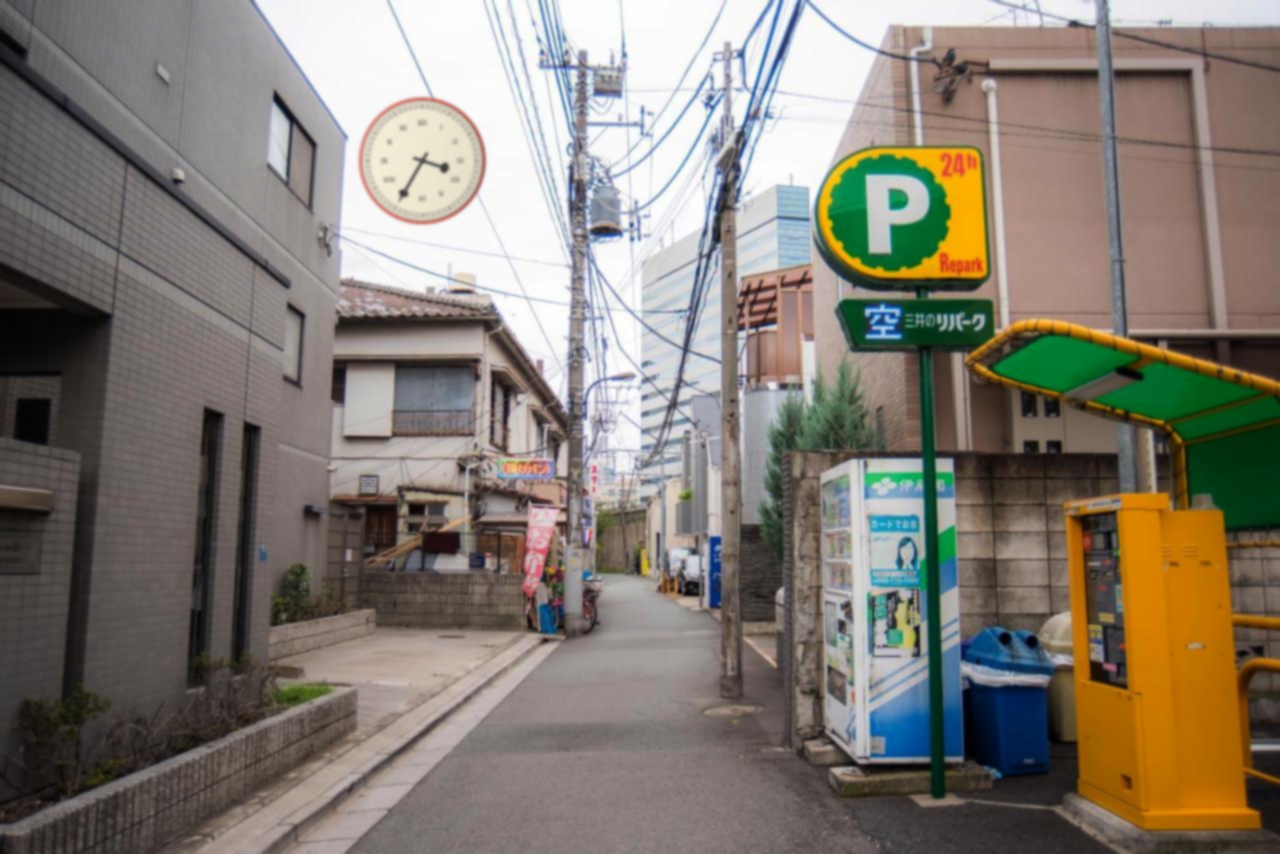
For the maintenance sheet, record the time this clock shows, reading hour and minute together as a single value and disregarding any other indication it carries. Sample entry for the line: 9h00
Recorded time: 3h35
